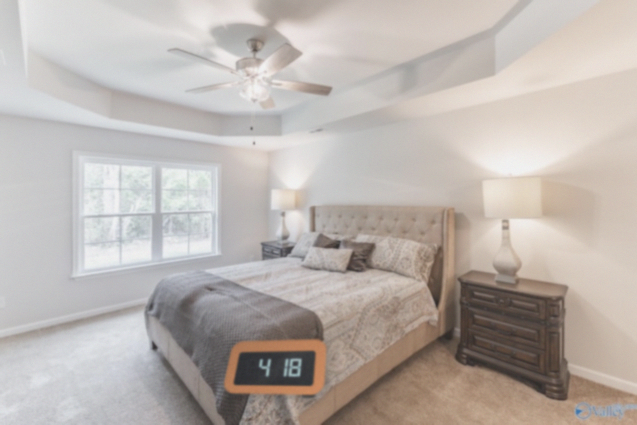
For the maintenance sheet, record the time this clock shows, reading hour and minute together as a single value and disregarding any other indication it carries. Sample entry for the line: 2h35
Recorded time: 4h18
